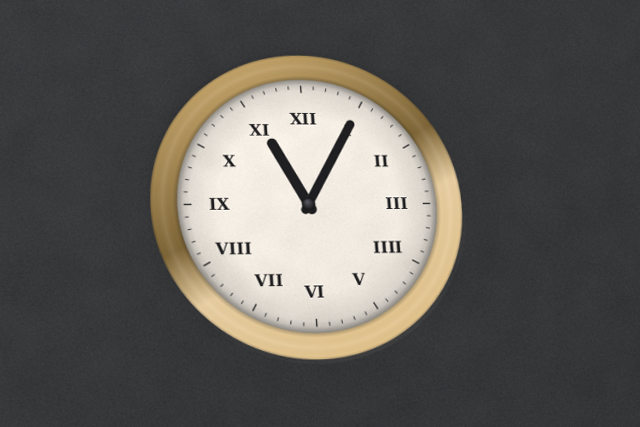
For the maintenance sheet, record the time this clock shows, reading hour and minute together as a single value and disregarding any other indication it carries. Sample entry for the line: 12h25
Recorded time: 11h05
